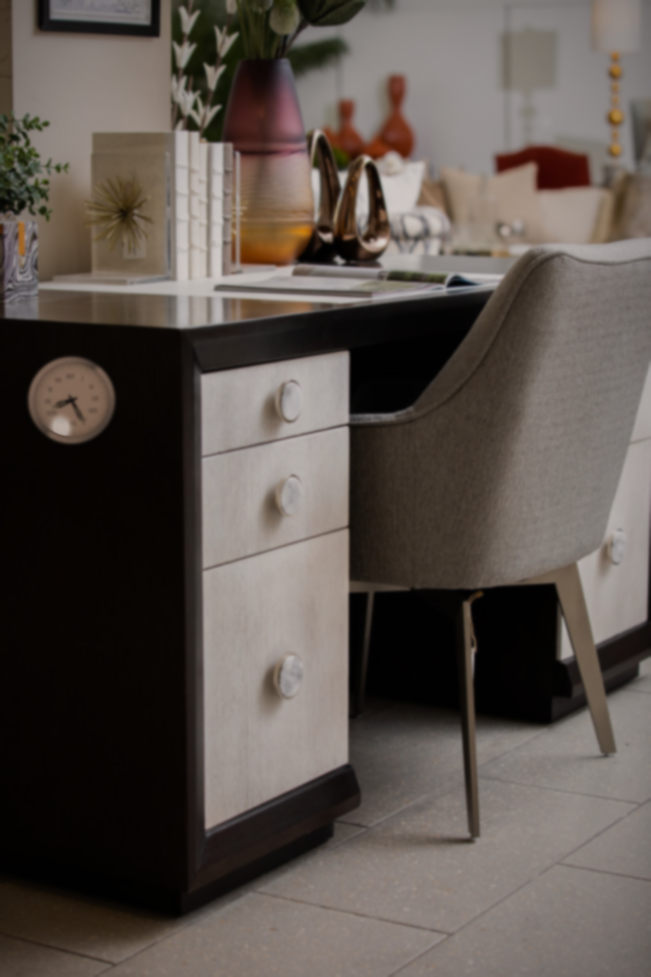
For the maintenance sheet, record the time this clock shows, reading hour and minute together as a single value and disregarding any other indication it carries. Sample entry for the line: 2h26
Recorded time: 8h26
